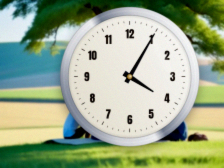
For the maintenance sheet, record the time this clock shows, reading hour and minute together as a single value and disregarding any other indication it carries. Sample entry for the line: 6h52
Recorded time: 4h05
